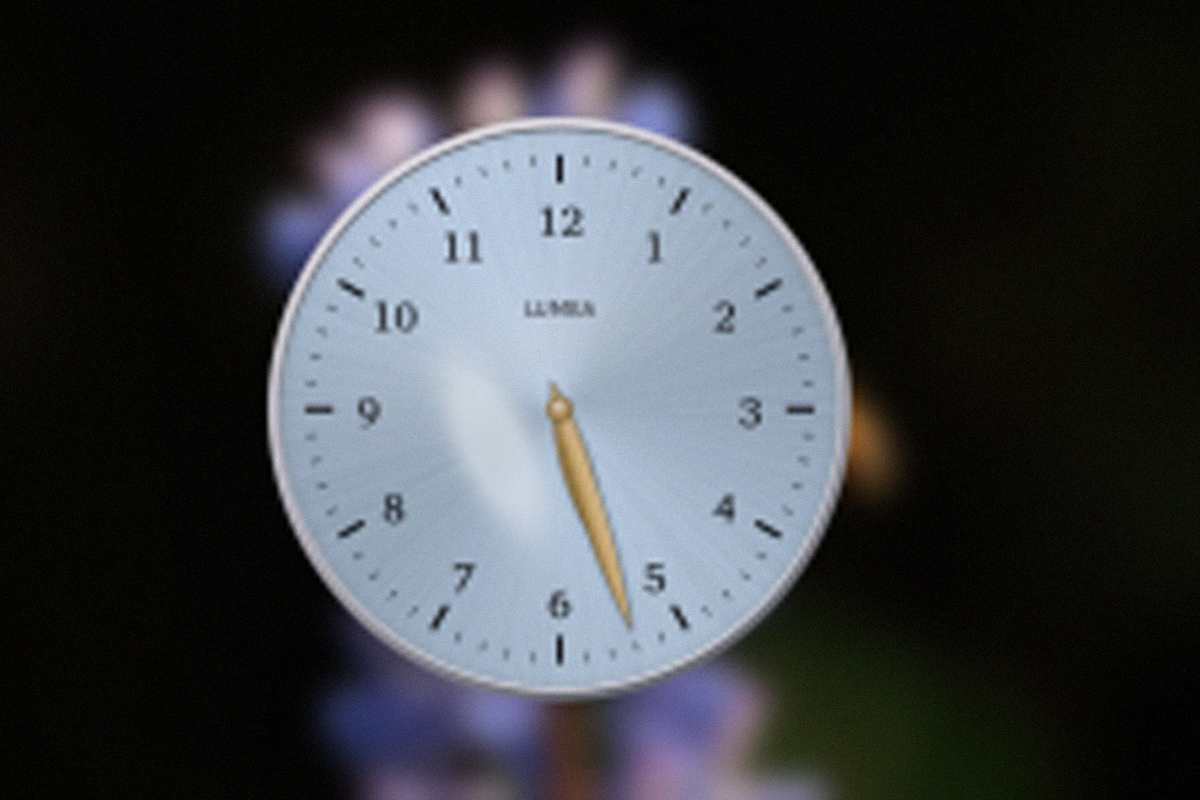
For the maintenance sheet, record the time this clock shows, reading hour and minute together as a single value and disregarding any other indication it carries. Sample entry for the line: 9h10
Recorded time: 5h27
